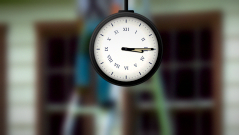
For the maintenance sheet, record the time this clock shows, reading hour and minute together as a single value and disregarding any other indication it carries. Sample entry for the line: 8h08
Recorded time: 3h15
